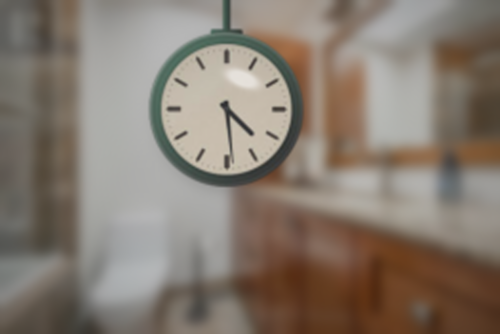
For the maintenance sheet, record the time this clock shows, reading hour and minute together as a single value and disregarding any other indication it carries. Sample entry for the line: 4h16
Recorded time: 4h29
